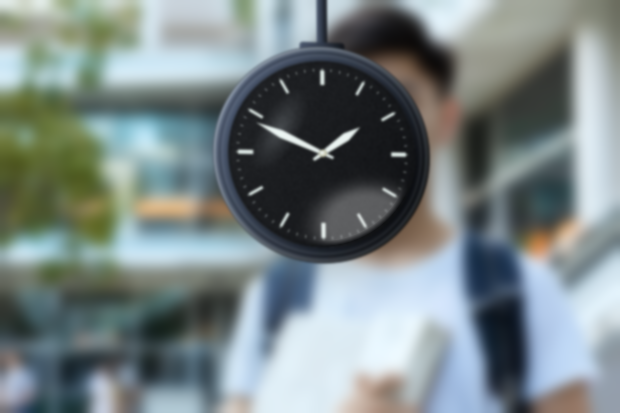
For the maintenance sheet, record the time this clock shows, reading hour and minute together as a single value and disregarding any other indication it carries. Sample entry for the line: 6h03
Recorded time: 1h49
